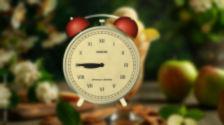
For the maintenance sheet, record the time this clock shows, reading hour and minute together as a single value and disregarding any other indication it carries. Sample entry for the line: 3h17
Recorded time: 8h45
